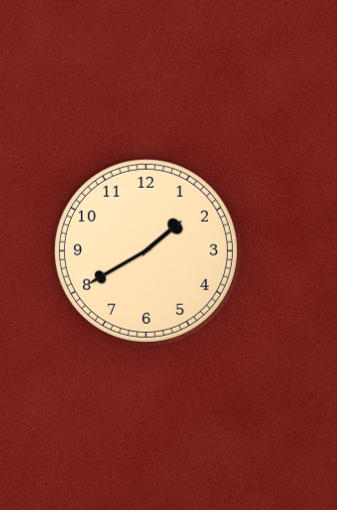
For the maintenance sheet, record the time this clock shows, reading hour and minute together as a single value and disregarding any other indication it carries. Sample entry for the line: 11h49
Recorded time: 1h40
